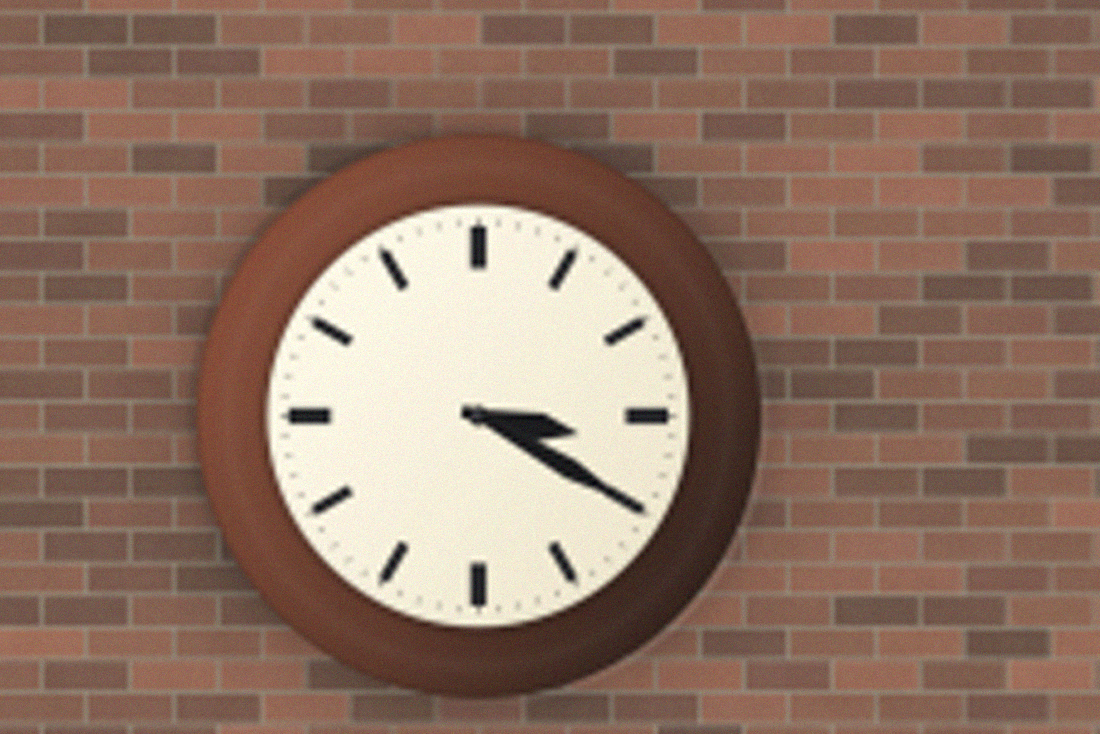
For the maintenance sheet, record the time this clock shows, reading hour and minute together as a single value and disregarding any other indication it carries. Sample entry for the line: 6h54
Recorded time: 3h20
